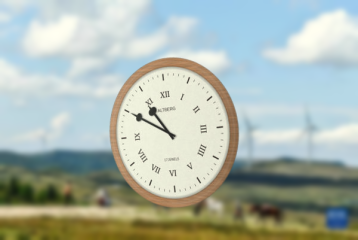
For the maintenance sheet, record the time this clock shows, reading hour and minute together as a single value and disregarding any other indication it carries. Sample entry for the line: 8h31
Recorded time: 10h50
